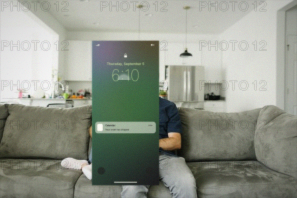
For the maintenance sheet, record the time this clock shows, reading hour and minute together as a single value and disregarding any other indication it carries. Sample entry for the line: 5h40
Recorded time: 6h10
